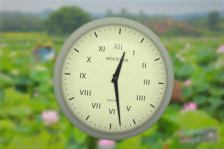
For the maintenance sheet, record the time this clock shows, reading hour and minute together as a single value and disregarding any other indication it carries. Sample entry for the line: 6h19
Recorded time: 12h28
